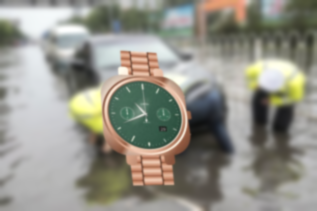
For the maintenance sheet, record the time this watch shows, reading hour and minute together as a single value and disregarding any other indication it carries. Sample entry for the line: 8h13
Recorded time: 10h41
